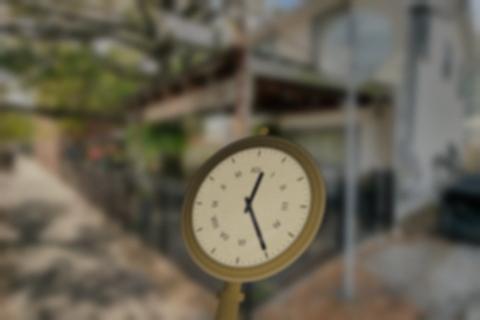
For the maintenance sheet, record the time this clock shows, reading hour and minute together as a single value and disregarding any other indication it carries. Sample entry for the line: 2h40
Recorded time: 12h25
